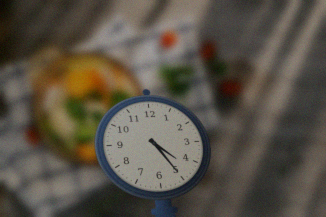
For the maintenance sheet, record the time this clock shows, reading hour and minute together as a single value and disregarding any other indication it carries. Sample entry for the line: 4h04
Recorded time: 4h25
